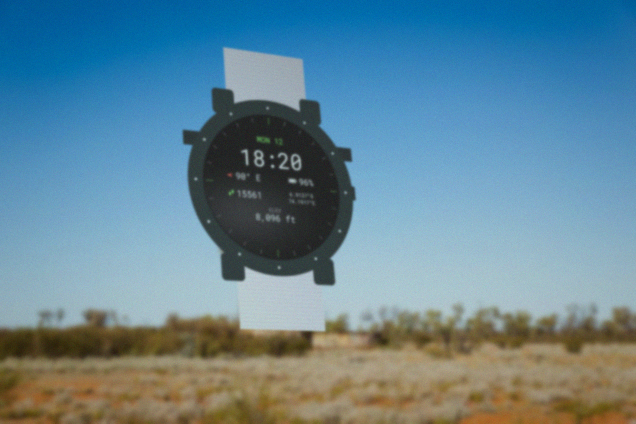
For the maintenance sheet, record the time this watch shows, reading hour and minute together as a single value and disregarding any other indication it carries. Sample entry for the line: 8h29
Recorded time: 18h20
